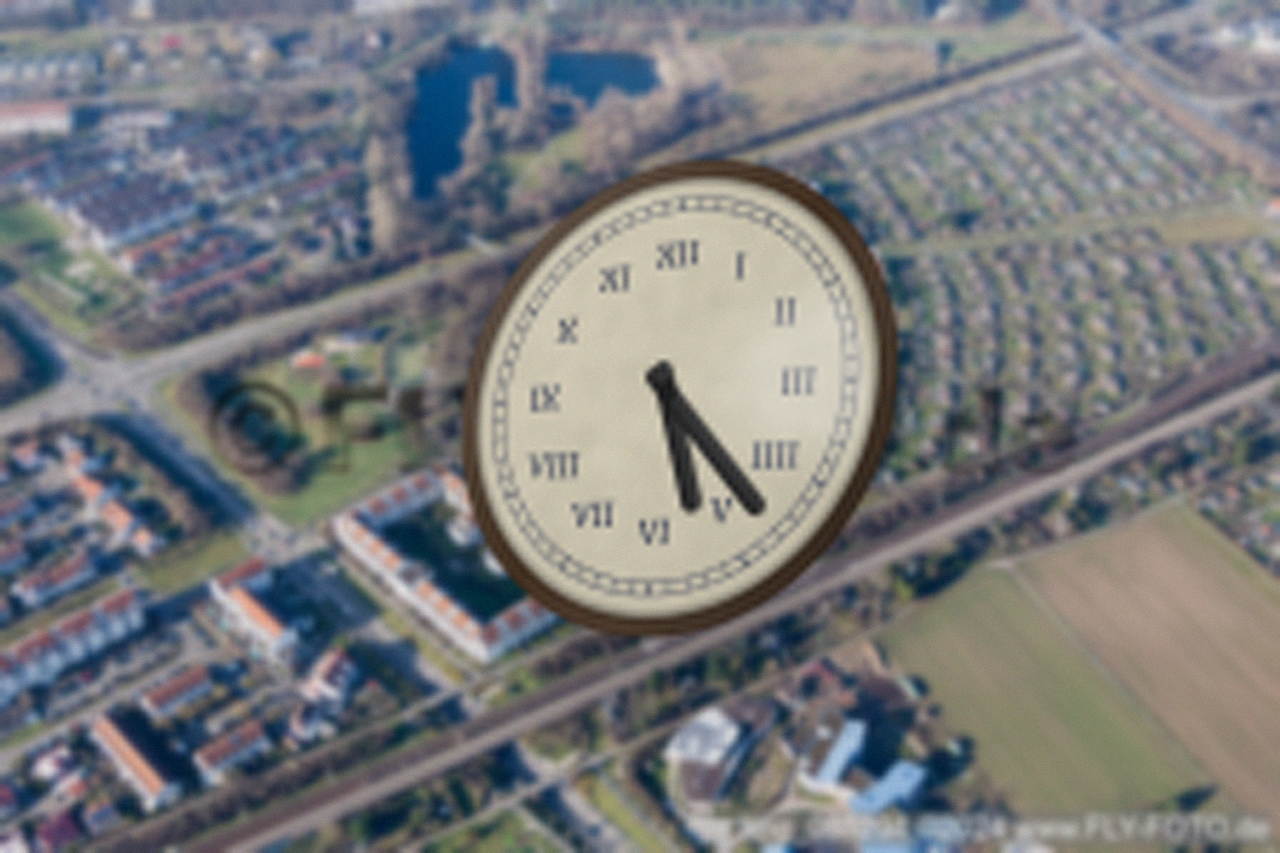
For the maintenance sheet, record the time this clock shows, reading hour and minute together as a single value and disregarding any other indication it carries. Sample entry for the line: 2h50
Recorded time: 5h23
